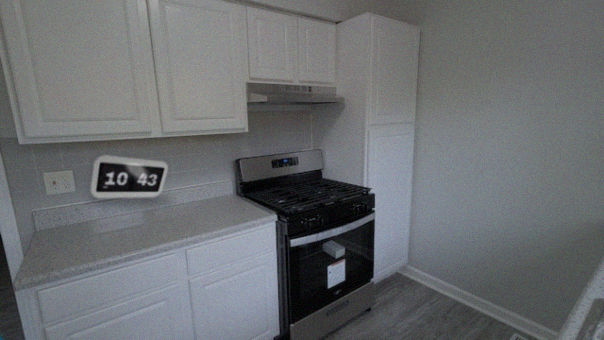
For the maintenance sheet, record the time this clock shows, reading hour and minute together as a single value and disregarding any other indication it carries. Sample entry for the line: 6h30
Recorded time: 10h43
